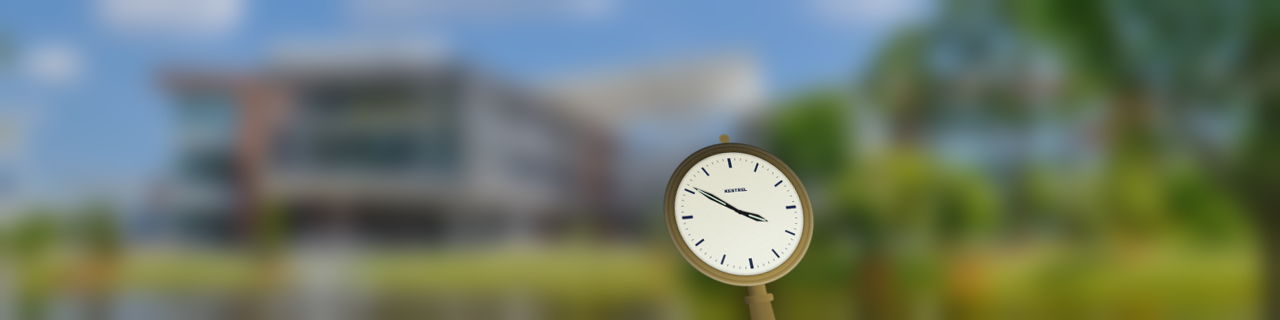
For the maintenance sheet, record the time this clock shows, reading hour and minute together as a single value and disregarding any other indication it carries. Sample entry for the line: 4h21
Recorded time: 3h51
